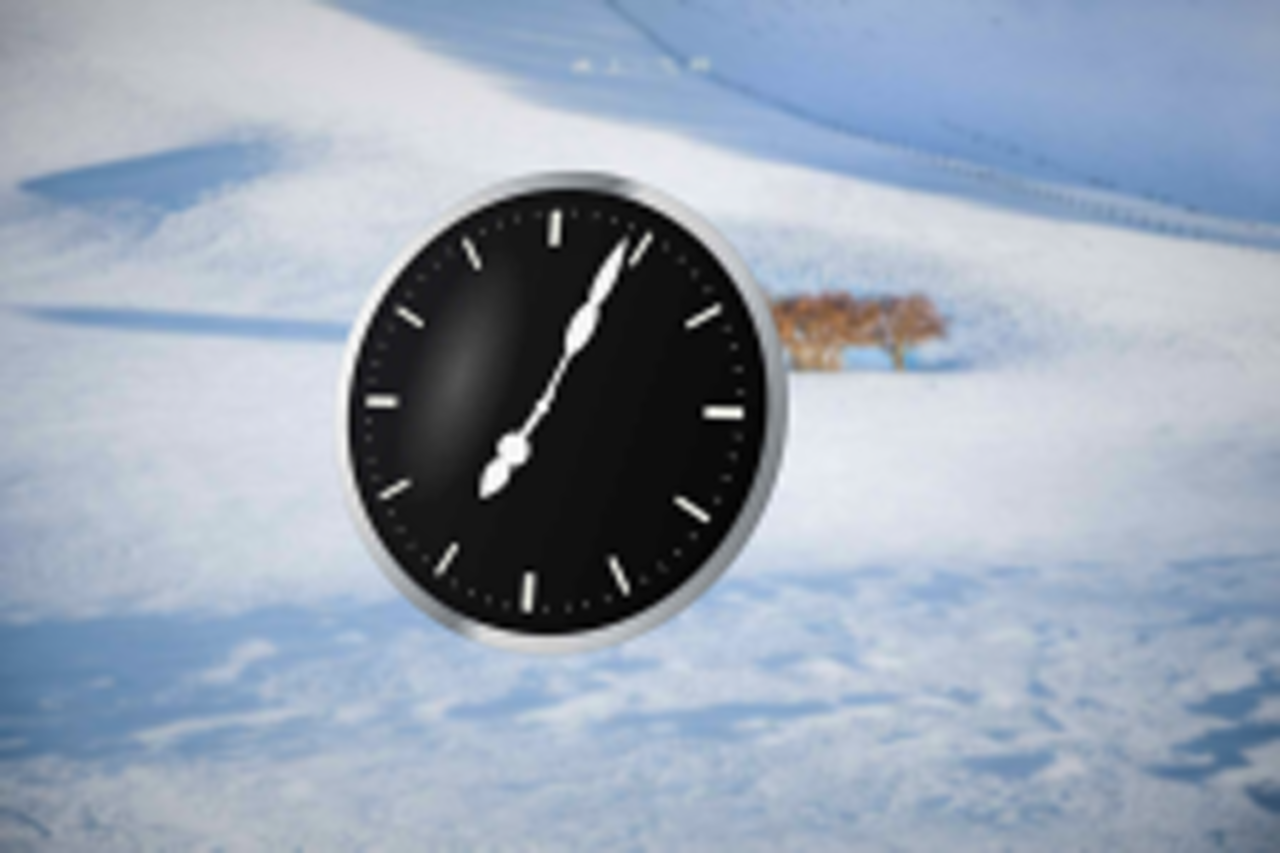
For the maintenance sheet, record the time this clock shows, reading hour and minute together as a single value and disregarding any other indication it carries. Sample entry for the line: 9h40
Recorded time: 7h04
